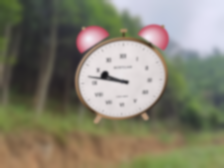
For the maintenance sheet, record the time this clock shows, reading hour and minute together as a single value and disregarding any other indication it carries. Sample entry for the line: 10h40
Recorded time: 9h47
